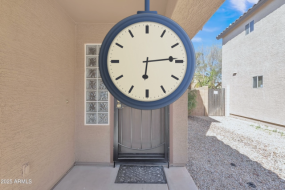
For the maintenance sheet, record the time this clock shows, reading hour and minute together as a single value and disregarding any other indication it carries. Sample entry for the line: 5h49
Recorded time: 6h14
